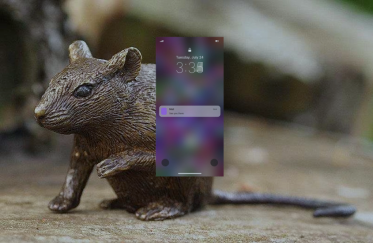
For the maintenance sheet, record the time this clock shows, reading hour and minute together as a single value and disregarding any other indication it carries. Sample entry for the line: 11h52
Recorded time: 3h35
